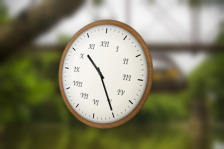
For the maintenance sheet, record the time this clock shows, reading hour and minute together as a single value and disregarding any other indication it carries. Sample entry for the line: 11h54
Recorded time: 10h25
